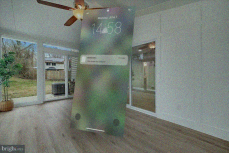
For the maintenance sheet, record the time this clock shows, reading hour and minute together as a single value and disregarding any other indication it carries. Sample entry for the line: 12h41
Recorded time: 14h58
